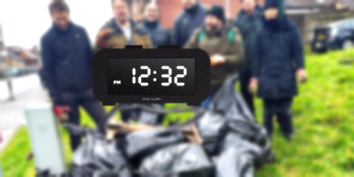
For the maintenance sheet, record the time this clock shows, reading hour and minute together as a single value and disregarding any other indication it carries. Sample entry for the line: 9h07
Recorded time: 12h32
